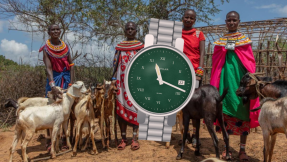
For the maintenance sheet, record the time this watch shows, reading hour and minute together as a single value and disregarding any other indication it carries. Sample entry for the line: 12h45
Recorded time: 11h18
